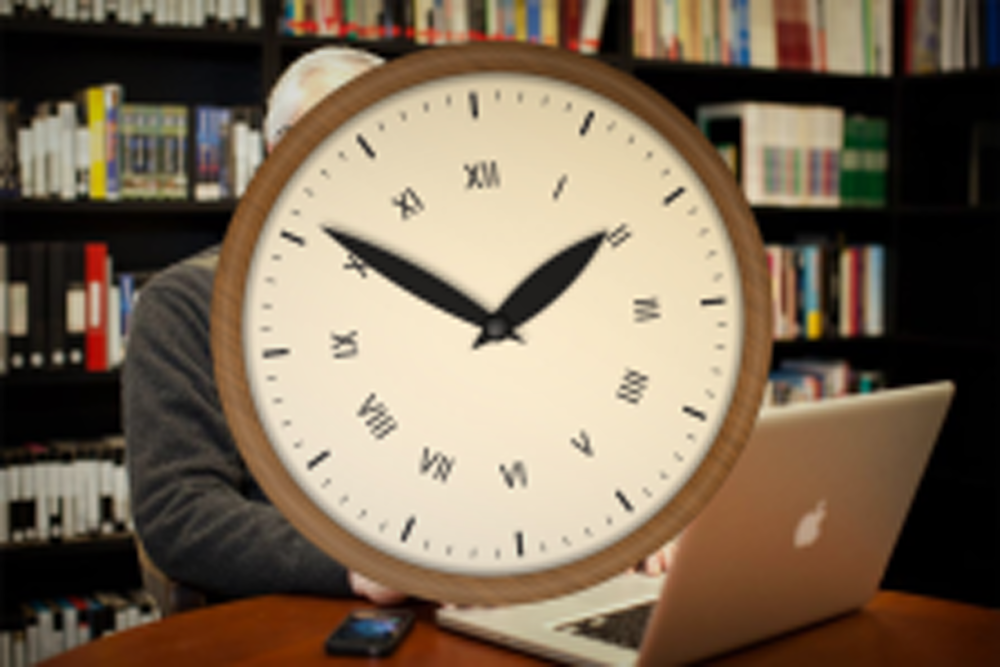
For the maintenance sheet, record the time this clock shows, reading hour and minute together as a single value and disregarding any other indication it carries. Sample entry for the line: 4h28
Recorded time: 1h51
